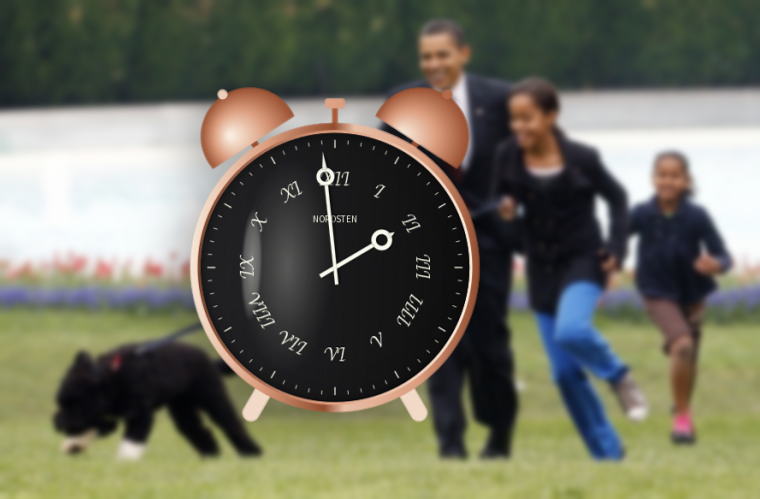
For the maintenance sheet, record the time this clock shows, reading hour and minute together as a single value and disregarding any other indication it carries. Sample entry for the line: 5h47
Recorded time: 1h59
